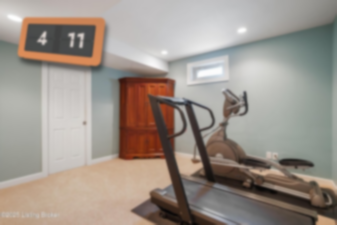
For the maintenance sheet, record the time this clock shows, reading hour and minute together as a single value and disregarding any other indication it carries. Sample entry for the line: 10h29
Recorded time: 4h11
